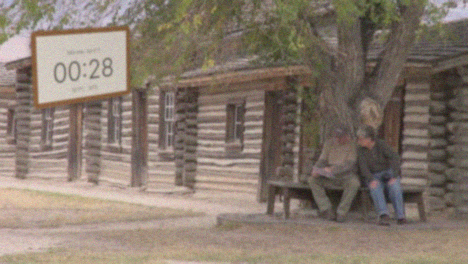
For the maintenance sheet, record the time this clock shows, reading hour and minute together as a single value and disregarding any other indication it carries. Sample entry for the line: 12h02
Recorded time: 0h28
